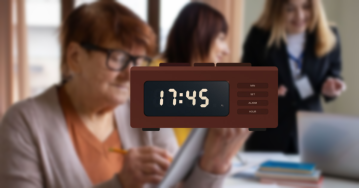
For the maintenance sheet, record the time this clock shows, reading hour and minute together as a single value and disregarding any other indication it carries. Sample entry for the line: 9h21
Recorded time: 17h45
